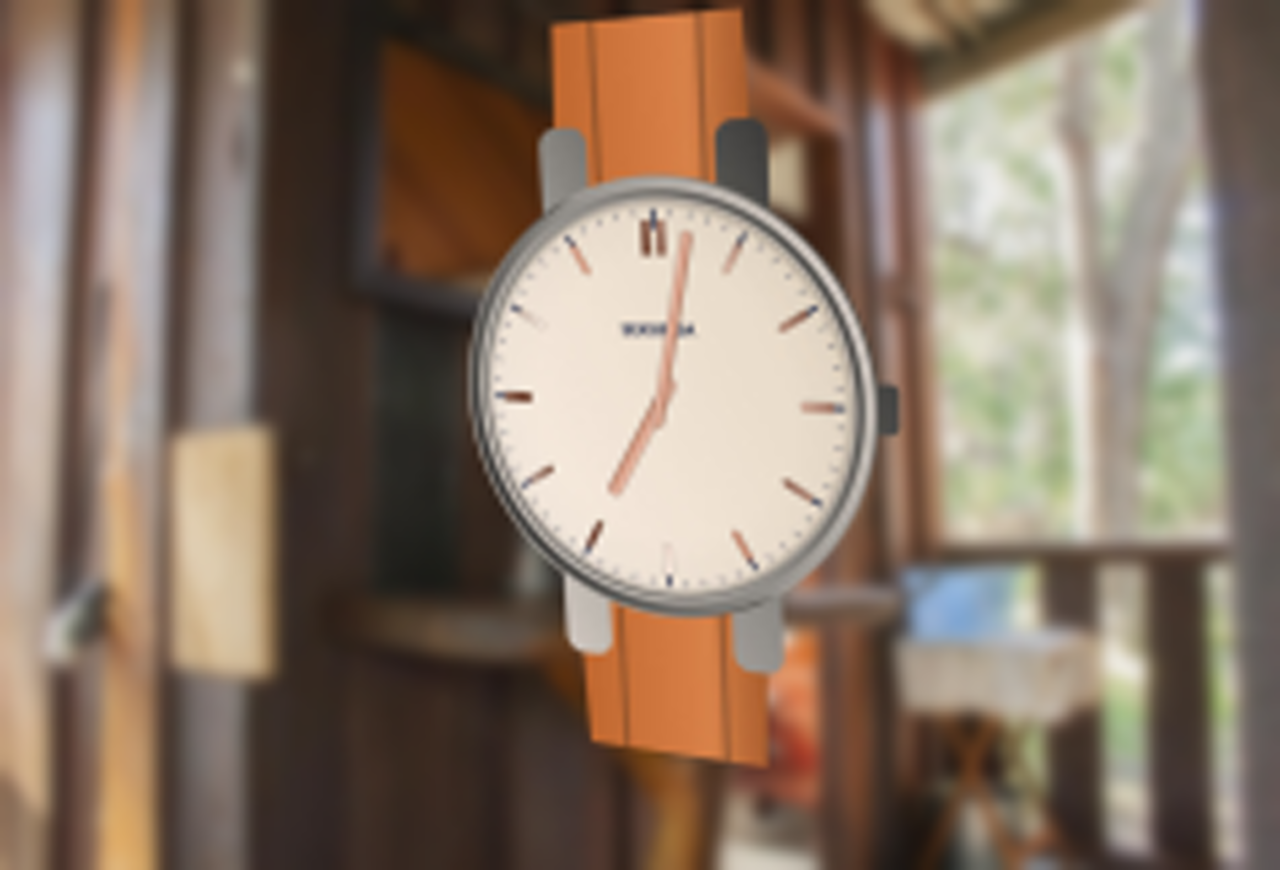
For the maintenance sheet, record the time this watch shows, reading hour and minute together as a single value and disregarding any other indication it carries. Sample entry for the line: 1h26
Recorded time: 7h02
